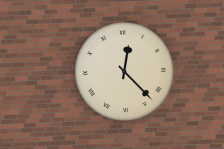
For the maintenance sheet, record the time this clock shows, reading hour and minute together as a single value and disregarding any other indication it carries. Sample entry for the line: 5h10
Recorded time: 12h23
